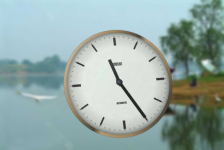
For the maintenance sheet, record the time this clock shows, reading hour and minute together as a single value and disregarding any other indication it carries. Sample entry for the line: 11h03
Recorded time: 11h25
